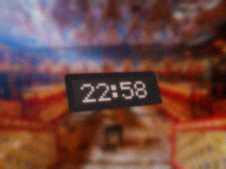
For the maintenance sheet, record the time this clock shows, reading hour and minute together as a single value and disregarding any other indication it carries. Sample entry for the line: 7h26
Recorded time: 22h58
